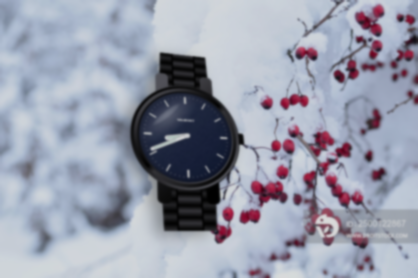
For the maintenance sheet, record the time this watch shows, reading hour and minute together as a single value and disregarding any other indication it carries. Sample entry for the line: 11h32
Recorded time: 8h41
